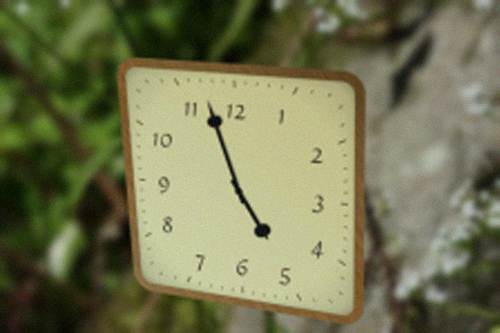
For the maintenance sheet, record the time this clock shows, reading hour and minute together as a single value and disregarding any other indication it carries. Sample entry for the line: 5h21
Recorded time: 4h57
